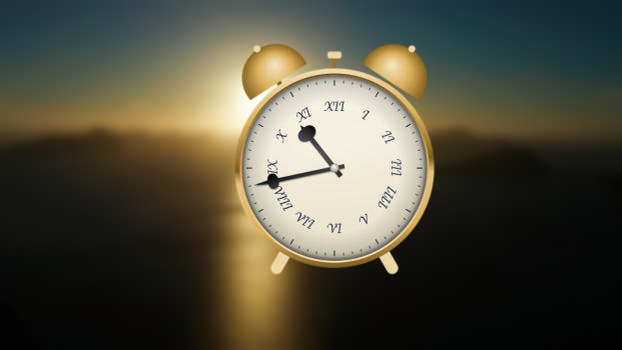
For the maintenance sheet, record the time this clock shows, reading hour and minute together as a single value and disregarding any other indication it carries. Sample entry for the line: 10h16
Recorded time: 10h43
